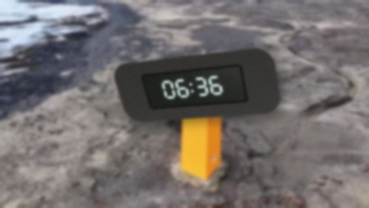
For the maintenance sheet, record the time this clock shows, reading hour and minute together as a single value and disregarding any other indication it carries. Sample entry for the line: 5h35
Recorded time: 6h36
